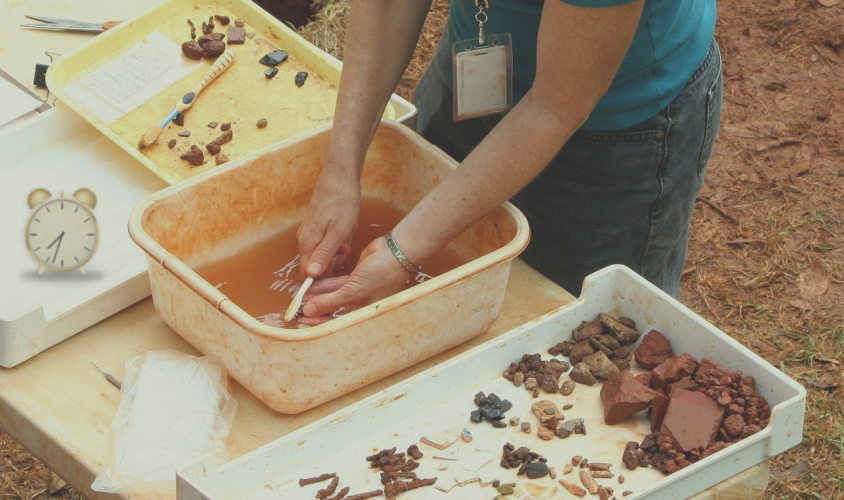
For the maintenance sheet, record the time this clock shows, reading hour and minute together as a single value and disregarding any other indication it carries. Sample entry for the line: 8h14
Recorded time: 7h33
